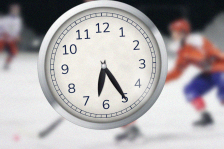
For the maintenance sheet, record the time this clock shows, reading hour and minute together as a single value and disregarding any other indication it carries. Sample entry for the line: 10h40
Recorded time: 6h25
